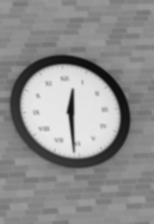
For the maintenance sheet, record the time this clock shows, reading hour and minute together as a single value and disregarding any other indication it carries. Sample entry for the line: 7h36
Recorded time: 12h31
